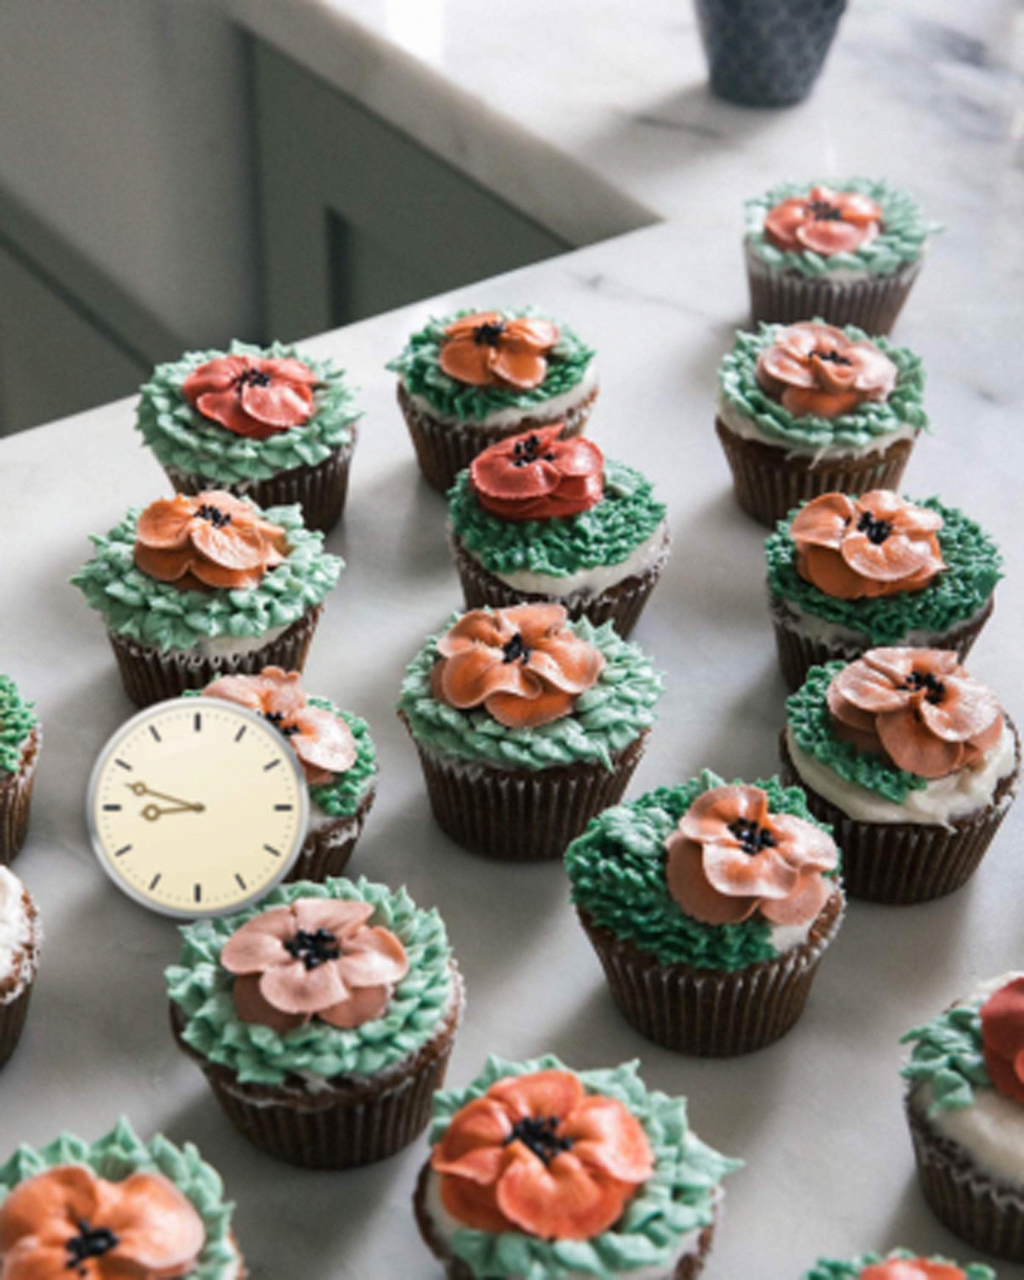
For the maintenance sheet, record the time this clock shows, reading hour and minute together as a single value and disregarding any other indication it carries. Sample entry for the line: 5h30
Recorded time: 8h48
